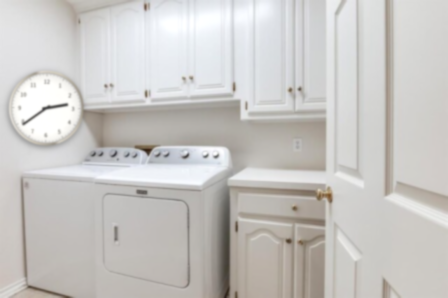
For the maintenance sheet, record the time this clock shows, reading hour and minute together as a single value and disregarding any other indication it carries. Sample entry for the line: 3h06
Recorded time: 2h39
